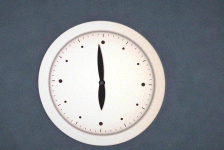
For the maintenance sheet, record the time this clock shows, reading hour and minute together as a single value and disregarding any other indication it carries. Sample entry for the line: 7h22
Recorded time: 5h59
